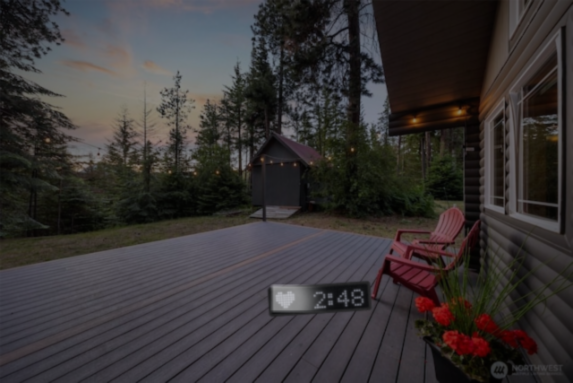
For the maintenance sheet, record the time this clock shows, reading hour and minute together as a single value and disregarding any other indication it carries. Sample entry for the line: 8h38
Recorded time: 2h48
